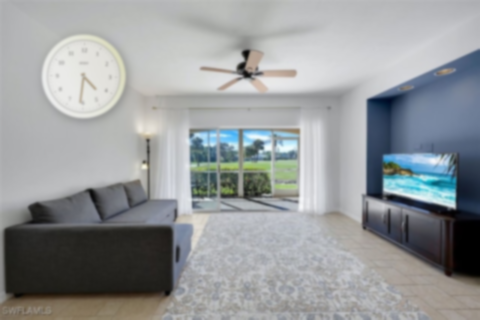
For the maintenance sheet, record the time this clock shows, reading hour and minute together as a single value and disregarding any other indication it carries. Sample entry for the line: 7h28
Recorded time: 4h31
